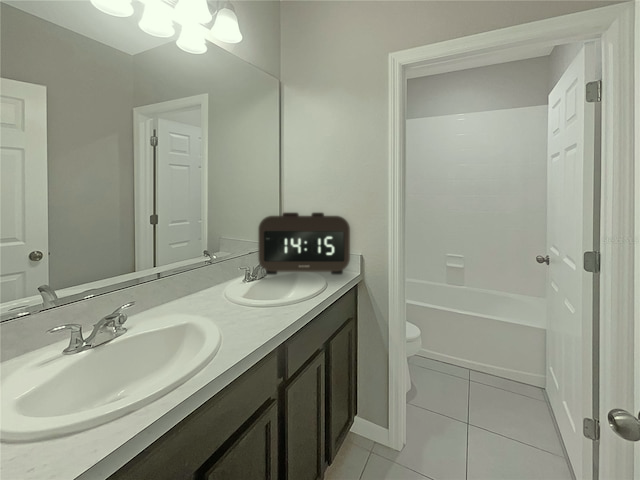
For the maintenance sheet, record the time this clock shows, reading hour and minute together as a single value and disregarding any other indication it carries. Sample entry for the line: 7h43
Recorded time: 14h15
